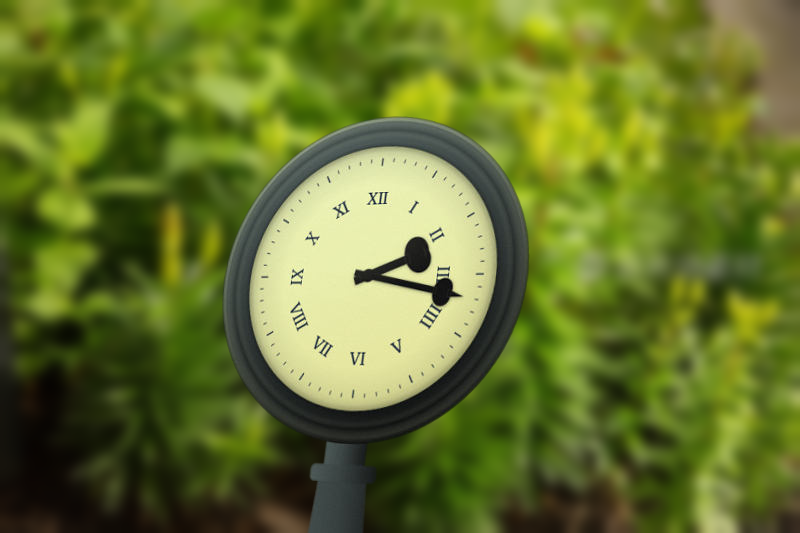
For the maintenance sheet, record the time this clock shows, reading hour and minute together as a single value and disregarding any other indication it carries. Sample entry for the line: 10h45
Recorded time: 2h17
